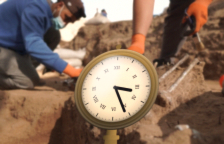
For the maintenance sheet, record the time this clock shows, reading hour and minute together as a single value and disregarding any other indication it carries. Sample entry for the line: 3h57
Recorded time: 3h26
